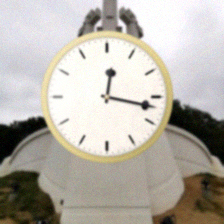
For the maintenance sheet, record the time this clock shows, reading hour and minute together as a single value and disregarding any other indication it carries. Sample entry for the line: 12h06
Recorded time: 12h17
